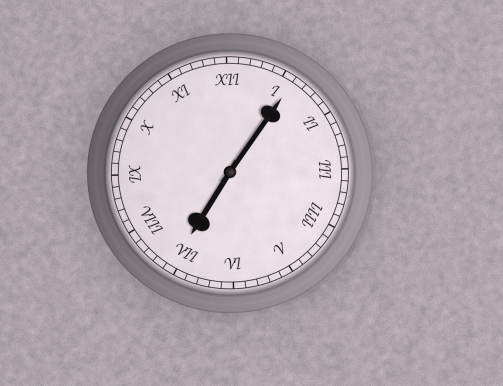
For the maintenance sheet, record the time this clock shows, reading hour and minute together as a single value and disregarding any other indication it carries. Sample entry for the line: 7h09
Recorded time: 7h06
